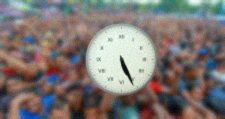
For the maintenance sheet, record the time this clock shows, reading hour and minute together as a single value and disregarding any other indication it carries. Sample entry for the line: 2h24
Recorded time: 5h26
